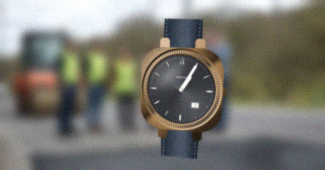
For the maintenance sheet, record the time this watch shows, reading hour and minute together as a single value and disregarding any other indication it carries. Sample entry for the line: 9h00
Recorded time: 1h05
